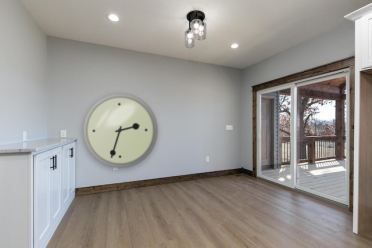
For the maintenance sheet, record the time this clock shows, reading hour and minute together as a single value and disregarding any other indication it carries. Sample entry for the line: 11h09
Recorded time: 2h33
